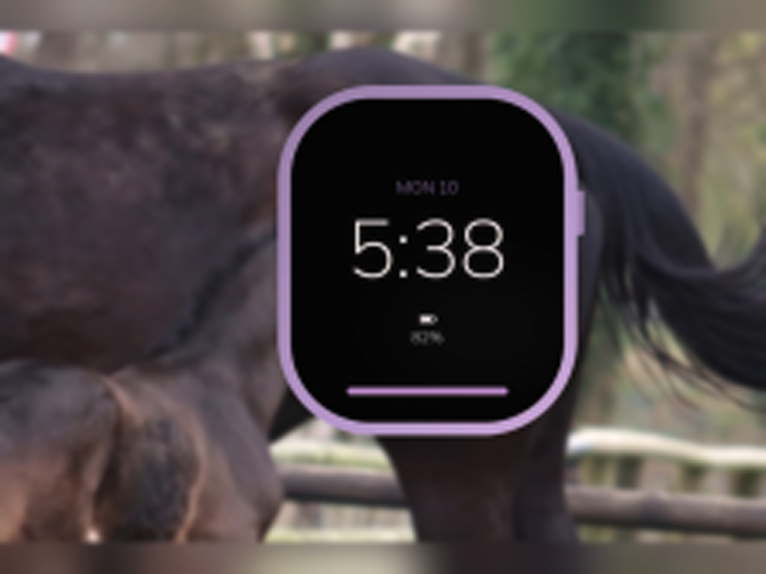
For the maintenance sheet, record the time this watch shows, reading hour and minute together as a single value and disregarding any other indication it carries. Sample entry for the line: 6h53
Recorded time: 5h38
